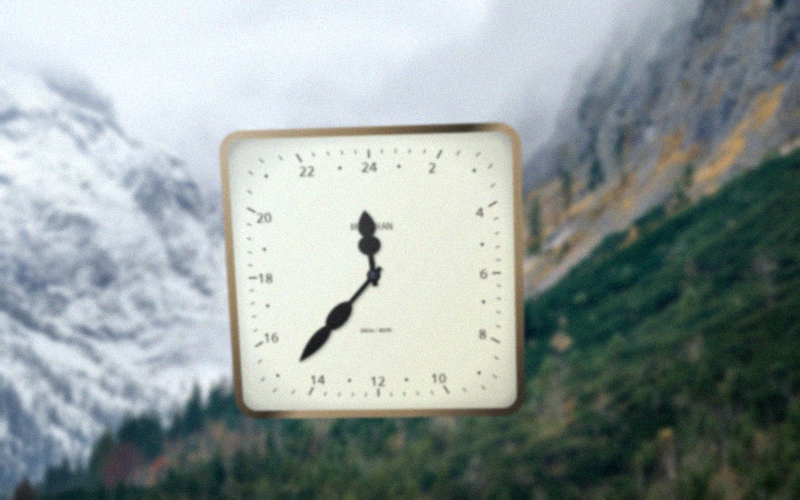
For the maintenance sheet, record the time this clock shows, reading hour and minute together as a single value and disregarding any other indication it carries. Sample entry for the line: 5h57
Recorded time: 23h37
